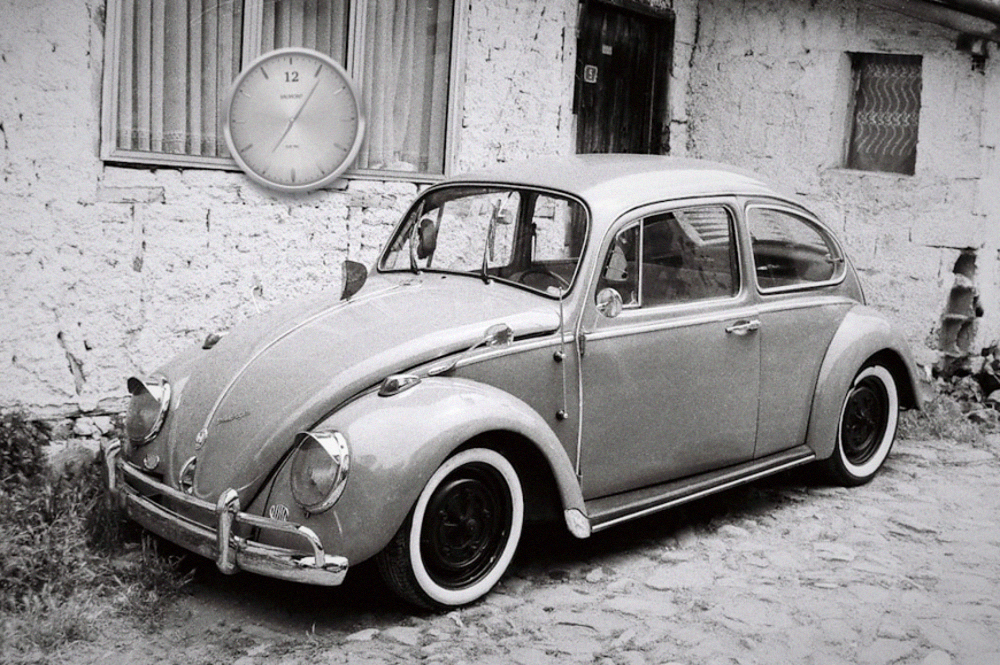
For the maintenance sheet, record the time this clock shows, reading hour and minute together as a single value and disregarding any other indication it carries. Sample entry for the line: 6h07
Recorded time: 7h06
